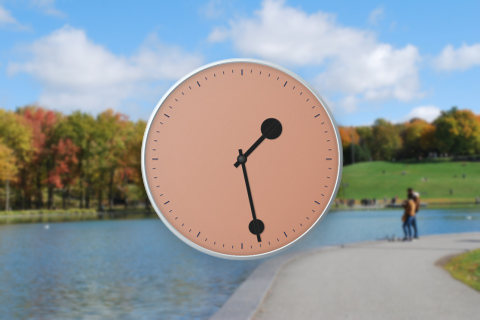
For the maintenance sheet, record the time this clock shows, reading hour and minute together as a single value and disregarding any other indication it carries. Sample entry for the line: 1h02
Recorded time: 1h28
